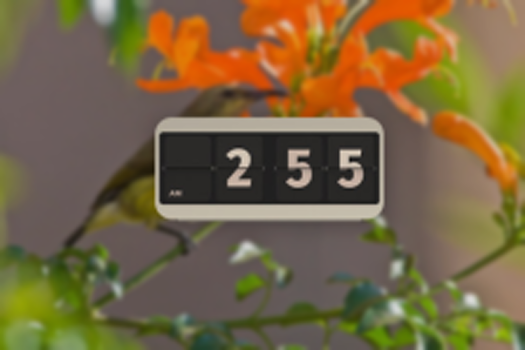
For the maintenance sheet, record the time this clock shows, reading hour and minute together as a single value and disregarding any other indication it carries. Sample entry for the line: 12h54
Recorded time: 2h55
